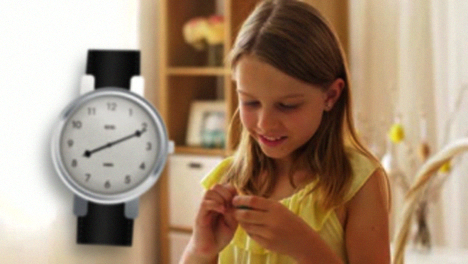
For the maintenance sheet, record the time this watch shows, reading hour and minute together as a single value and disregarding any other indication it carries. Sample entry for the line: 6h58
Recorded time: 8h11
